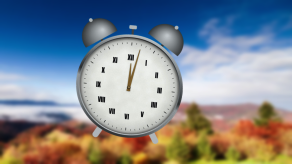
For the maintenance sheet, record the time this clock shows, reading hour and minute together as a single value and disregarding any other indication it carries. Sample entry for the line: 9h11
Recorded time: 12h02
